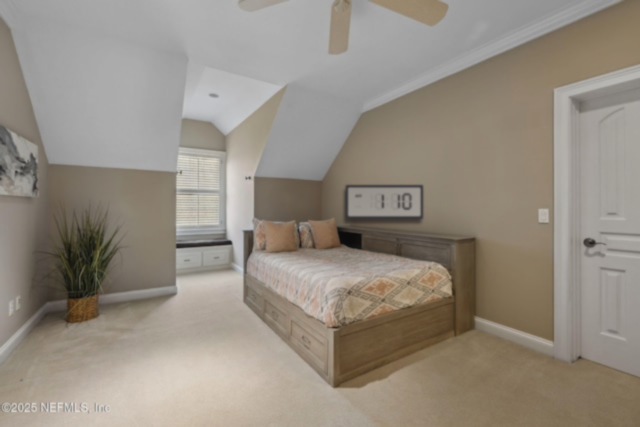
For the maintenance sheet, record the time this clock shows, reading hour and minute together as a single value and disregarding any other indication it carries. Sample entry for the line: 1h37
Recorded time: 1h10
